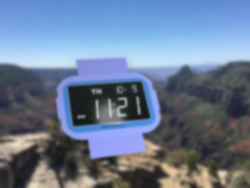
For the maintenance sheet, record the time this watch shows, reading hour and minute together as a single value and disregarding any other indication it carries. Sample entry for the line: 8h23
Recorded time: 11h21
